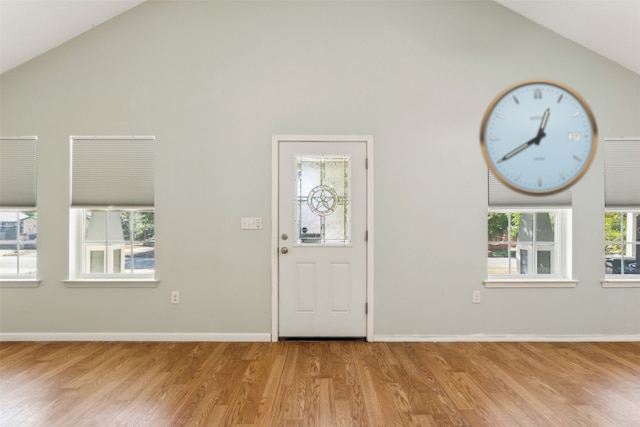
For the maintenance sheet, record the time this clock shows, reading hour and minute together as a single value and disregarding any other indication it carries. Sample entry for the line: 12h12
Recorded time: 12h40
